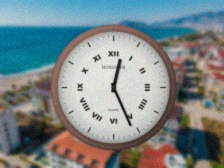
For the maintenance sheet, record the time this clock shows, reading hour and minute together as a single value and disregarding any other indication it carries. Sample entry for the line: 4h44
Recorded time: 12h26
